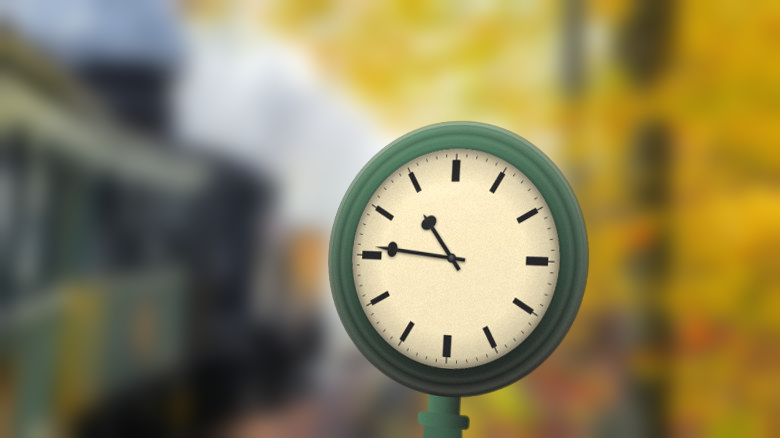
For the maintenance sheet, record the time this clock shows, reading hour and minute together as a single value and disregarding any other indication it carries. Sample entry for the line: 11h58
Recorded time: 10h46
